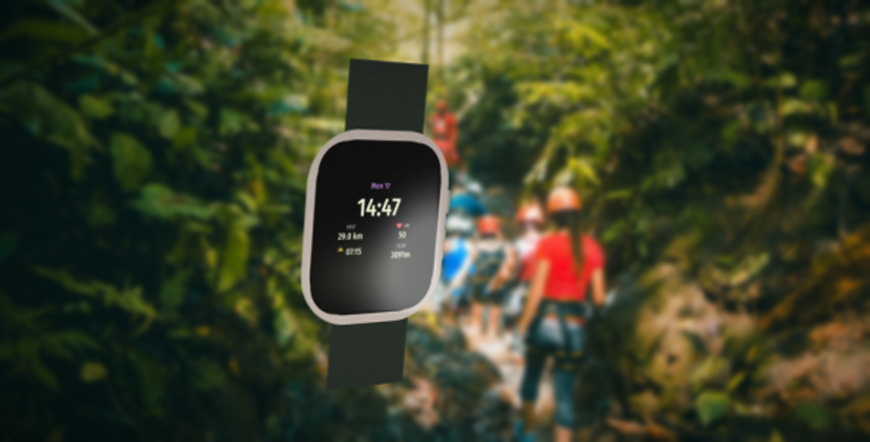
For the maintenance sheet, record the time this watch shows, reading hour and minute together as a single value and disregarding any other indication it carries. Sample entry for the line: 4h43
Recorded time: 14h47
